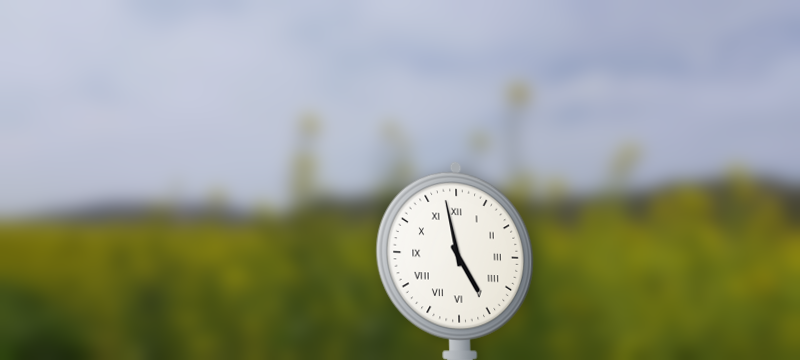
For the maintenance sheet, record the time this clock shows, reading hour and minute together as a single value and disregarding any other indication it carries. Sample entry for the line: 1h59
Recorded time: 4h58
